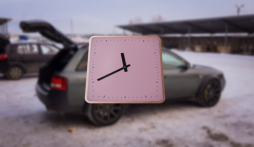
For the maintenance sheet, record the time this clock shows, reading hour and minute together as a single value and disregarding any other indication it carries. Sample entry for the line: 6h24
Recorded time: 11h40
